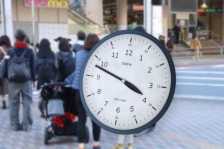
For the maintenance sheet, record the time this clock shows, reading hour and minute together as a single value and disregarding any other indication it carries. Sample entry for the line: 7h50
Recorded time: 3h48
